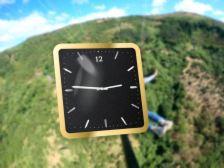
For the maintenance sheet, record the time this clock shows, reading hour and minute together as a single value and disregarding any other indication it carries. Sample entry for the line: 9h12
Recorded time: 2h46
